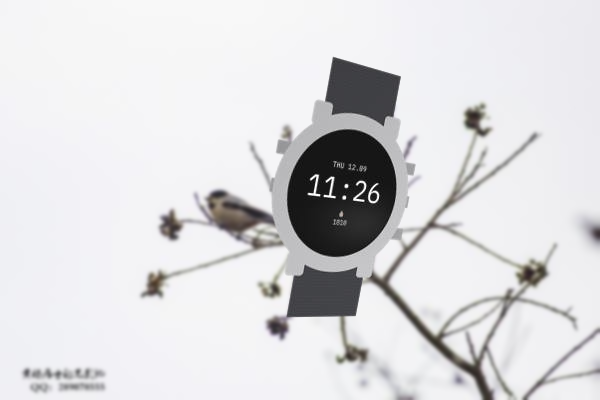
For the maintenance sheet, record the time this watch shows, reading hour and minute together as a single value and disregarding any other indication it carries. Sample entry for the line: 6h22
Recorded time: 11h26
